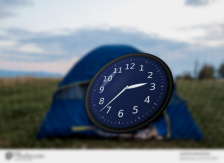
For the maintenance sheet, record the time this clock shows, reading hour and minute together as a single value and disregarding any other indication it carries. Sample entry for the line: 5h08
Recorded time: 2h37
